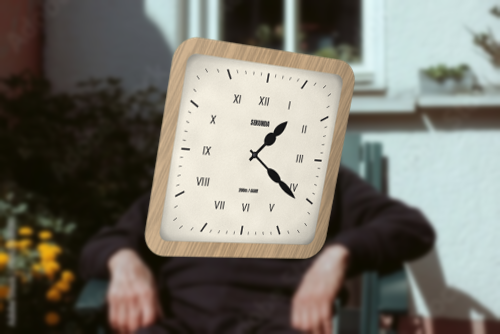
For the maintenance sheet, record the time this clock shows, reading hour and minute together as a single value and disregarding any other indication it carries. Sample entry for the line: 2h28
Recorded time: 1h21
